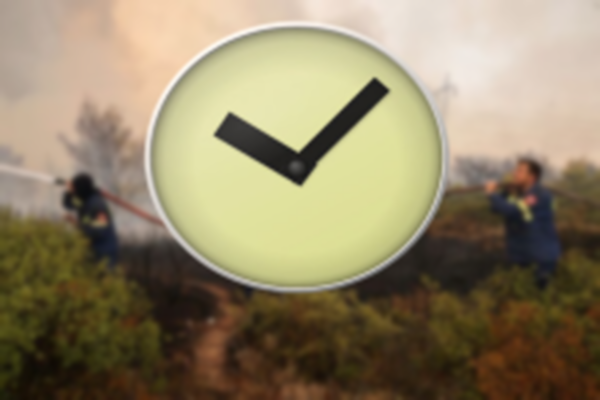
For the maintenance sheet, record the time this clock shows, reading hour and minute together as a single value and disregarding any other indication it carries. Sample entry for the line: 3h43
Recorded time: 10h07
